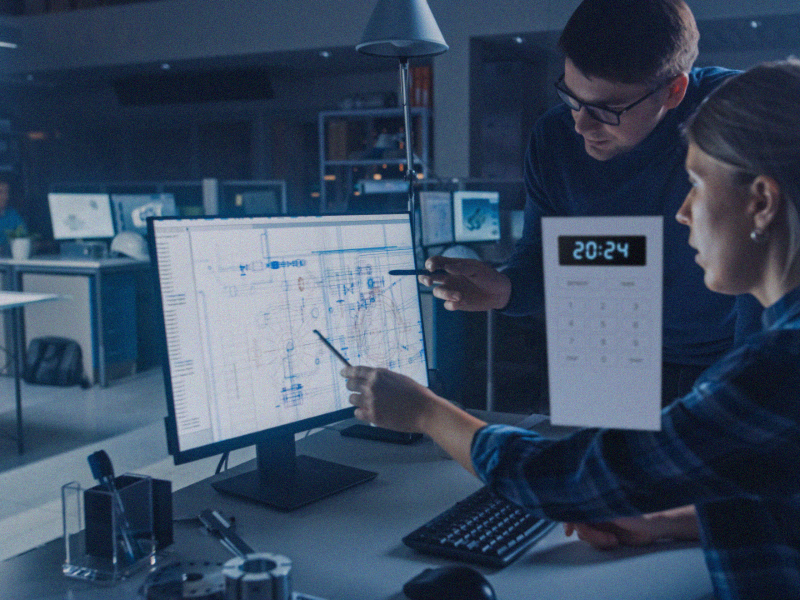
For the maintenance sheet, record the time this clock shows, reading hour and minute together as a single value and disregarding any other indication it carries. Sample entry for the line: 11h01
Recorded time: 20h24
